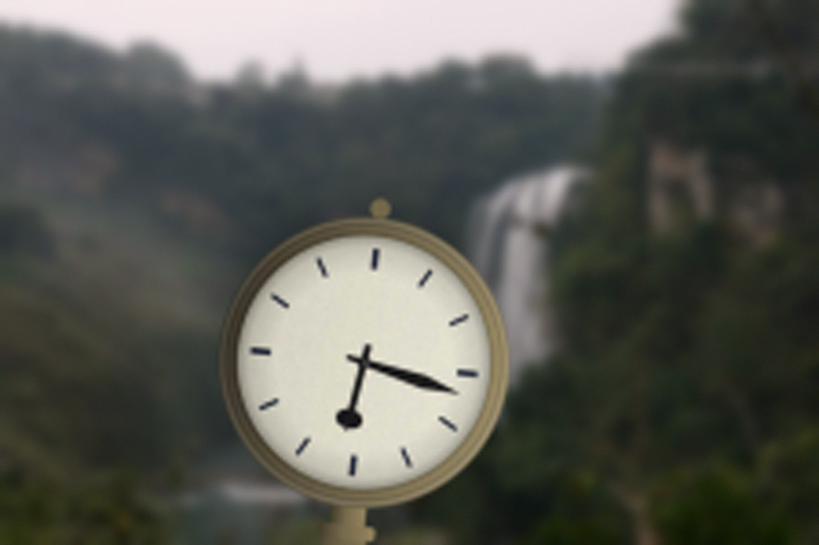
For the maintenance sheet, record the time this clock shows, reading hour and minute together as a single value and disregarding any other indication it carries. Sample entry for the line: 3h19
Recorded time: 6h17
